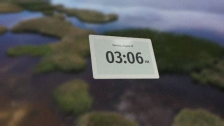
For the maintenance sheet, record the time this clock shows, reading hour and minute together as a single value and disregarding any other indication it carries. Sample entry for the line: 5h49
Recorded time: 3h06
